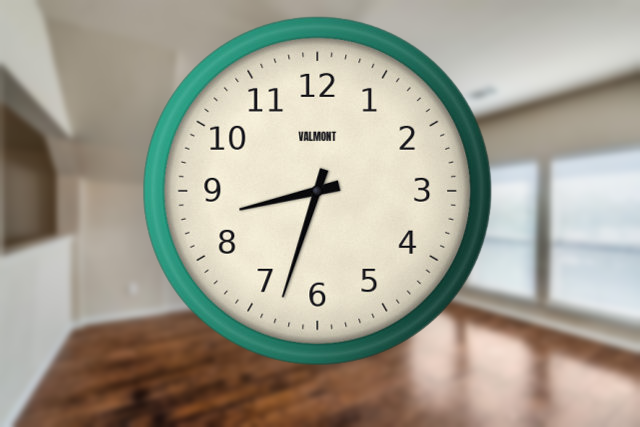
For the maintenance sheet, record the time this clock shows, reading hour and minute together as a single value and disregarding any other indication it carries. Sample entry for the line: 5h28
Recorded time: 8h33
